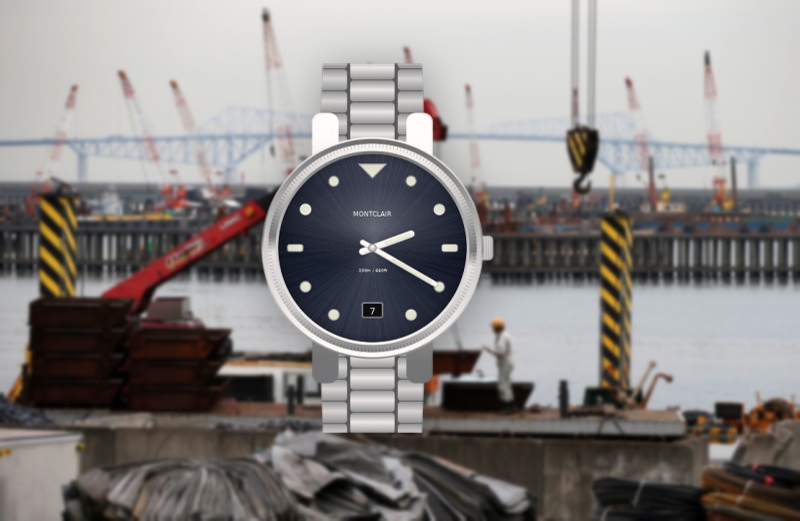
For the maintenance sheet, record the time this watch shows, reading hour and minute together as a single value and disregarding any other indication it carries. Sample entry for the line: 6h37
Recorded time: 2h20
